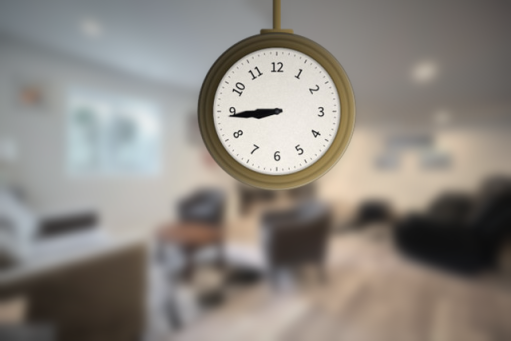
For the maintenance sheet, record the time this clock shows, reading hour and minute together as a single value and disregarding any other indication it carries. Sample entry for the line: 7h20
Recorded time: 8h44
